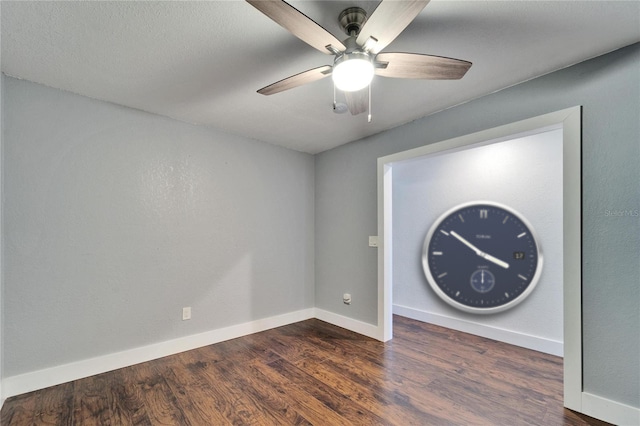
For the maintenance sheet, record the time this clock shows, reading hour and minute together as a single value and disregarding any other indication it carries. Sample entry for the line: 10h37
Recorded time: 3h51
